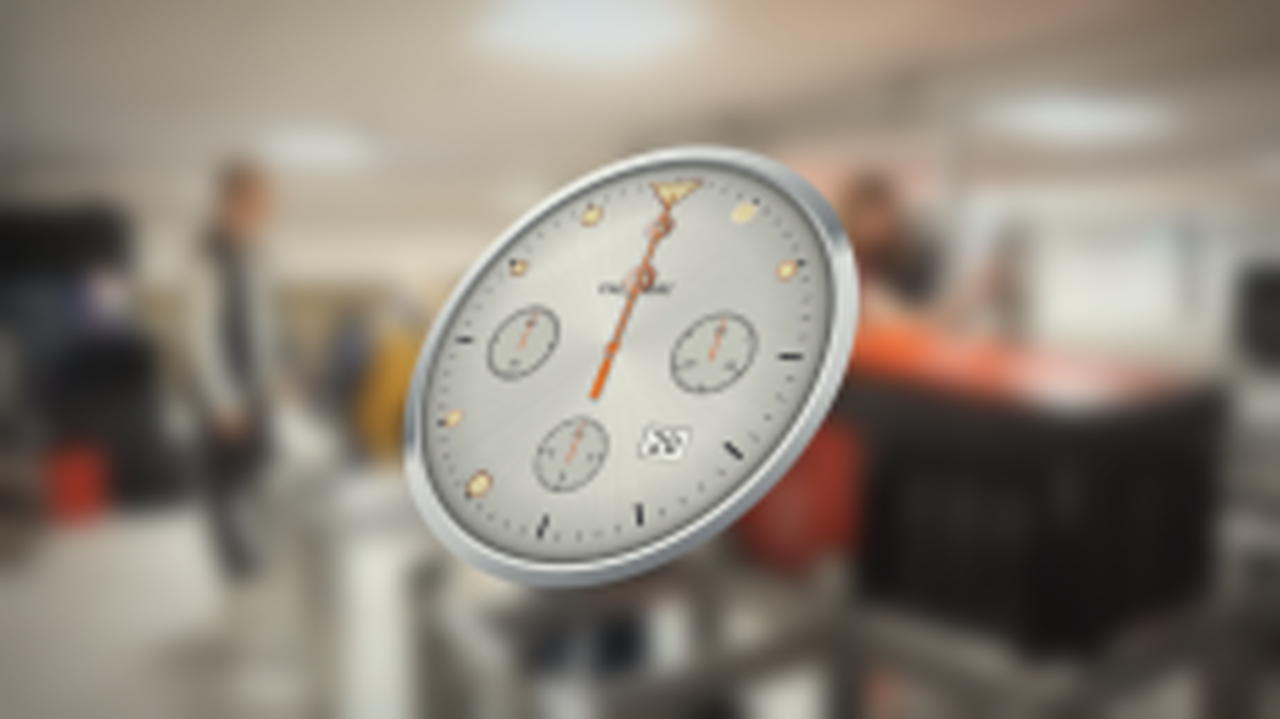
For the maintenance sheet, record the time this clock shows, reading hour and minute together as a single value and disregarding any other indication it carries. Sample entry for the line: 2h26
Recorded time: 12h00
